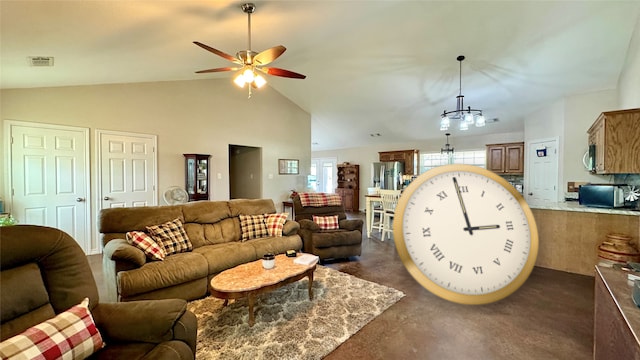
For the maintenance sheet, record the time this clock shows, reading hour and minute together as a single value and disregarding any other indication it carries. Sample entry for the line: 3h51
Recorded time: 2h59
